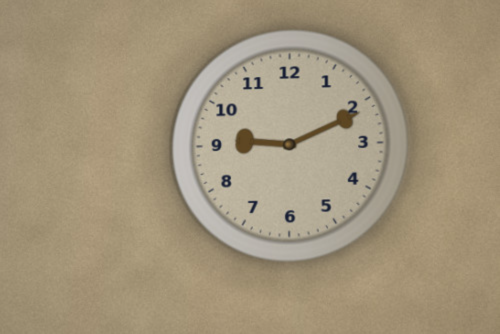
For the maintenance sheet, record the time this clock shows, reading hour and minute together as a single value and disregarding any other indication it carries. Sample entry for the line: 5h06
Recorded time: 9h11
